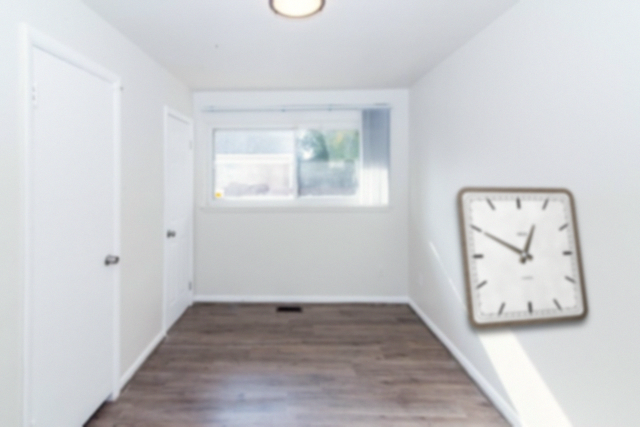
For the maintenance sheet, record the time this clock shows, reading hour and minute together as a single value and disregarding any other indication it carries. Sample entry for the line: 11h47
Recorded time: 12h50
